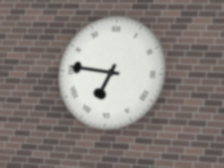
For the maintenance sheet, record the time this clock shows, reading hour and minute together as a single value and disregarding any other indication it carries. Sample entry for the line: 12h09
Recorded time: 6h46
